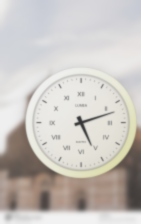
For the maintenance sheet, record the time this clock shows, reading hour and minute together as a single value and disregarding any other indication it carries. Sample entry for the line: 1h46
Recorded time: 5h12
